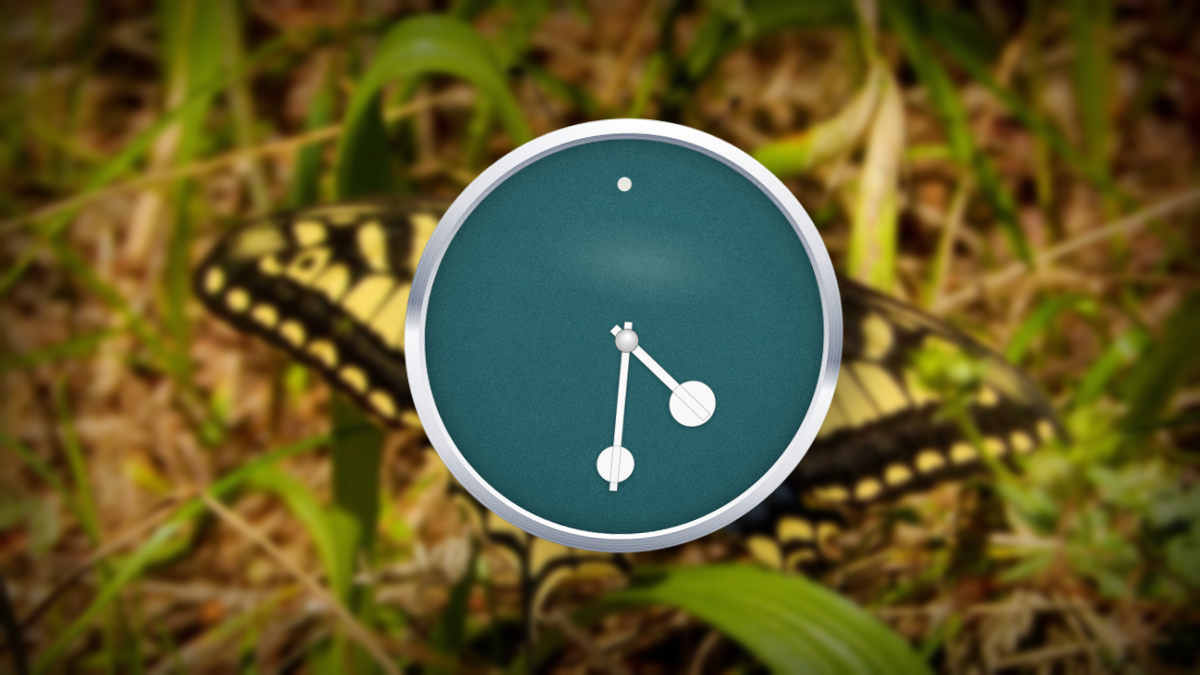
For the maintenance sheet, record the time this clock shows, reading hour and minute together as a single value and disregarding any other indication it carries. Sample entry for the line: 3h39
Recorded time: 4h31
